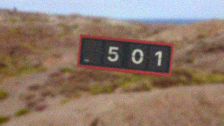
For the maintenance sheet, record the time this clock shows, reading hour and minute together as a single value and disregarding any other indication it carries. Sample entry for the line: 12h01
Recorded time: 5h01
